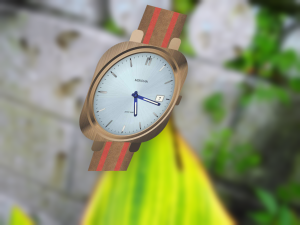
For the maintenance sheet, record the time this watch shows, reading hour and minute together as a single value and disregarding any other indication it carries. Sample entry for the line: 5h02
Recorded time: 5h17
